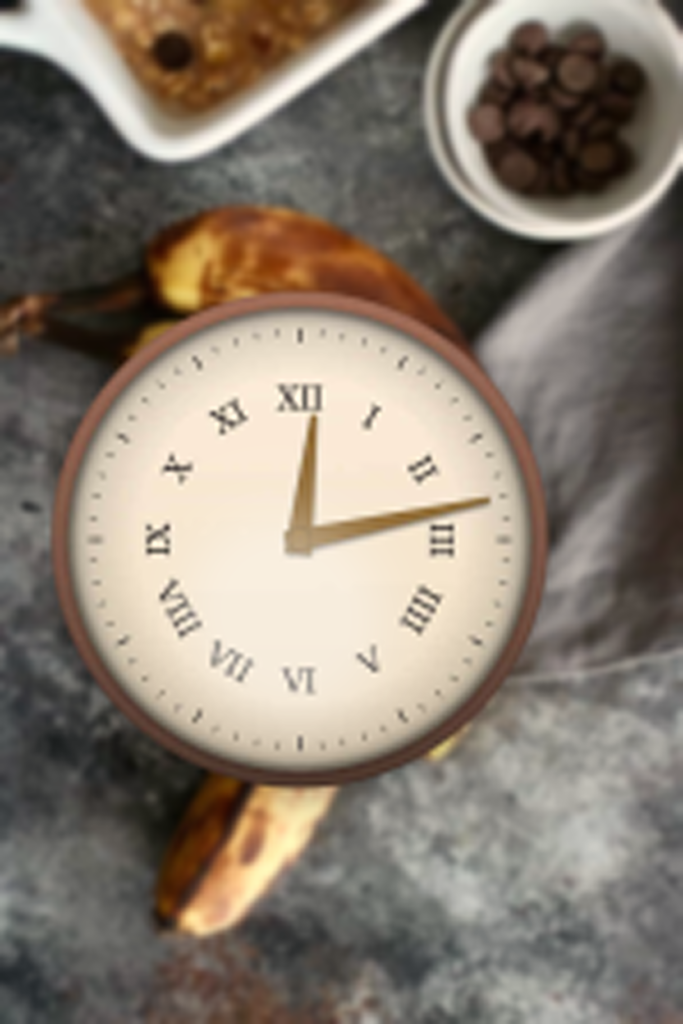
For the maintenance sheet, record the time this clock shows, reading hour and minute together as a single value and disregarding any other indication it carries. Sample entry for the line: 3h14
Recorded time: 12h13
